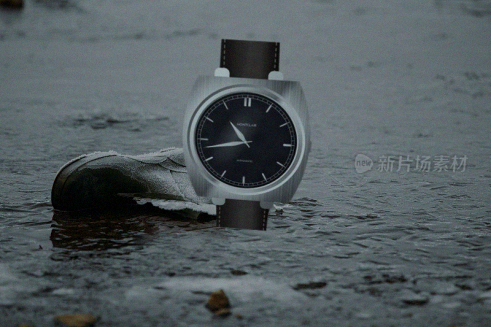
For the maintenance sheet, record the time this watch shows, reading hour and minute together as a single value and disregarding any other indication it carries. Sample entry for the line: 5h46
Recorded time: 10h43
